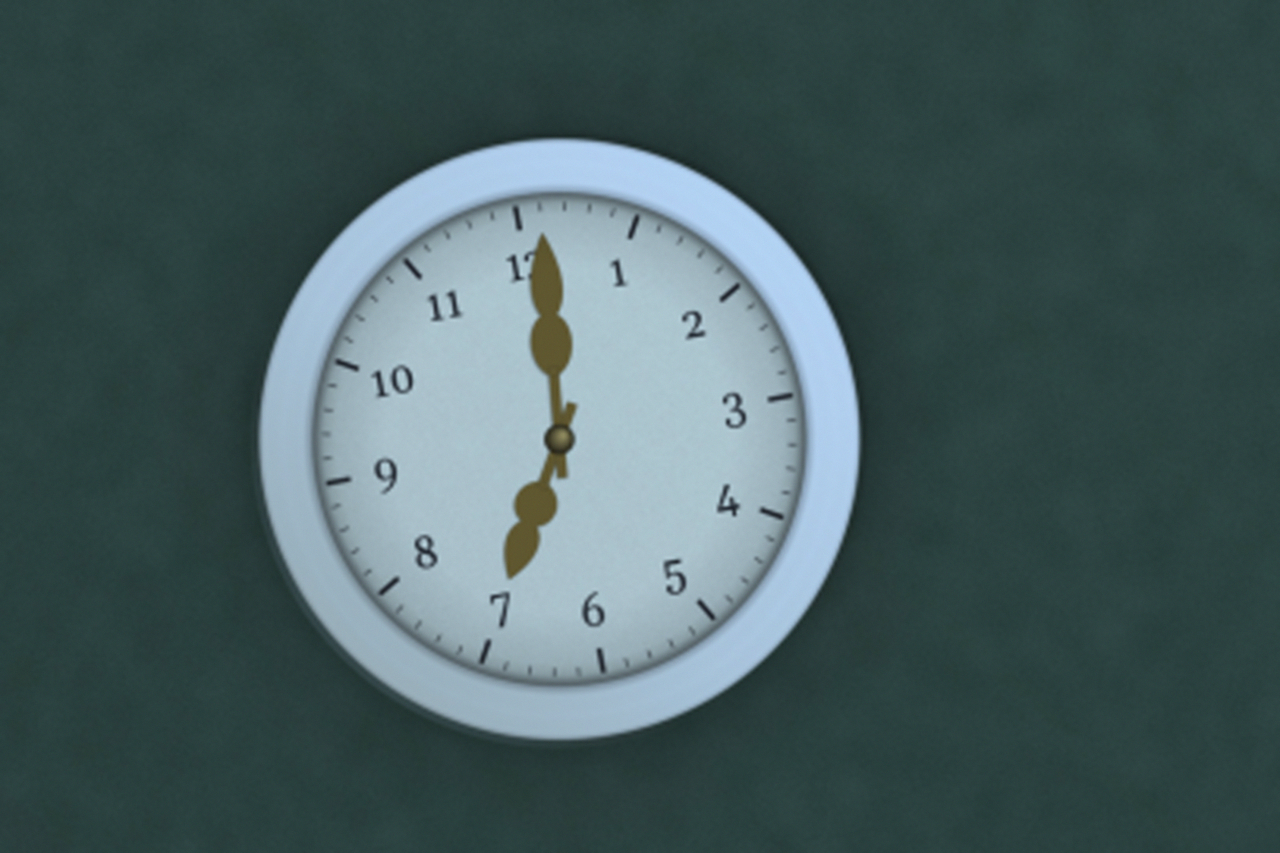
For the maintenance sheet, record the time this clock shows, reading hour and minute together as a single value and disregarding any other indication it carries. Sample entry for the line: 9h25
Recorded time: 7h01
